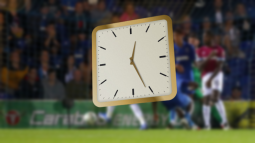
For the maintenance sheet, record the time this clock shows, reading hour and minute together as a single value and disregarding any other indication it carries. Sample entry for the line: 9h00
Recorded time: 12h26
